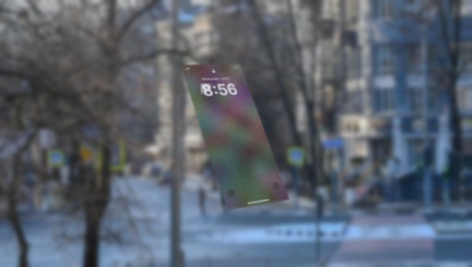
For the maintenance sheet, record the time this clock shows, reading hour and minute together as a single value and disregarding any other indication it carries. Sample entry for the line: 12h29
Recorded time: 8h56
